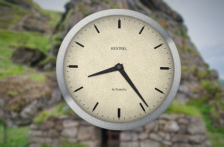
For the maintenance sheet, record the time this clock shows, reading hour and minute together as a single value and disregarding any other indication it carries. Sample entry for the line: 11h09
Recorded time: 8h24
